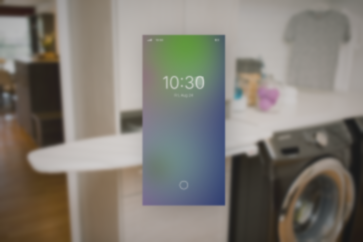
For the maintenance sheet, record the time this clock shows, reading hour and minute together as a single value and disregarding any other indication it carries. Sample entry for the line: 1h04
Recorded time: 10h30
